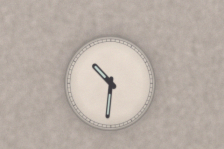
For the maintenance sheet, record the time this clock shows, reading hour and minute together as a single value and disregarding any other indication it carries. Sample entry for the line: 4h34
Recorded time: 10h31
